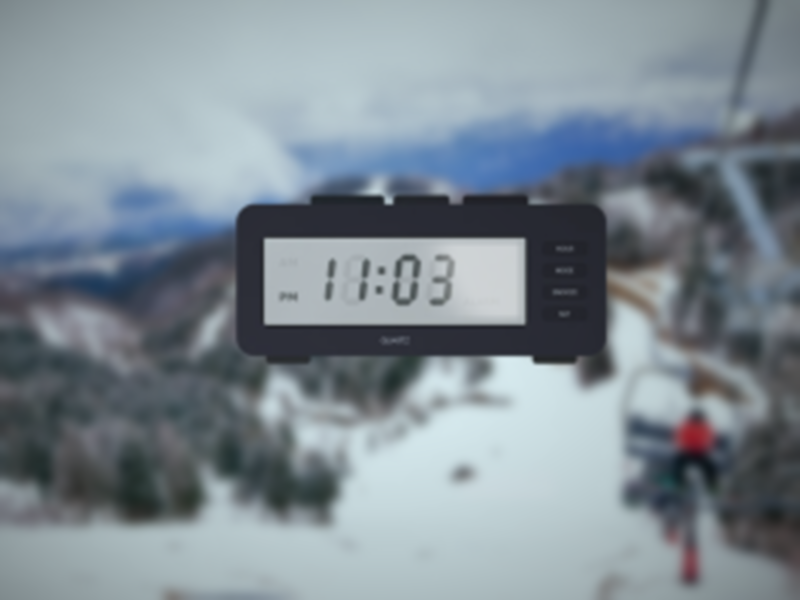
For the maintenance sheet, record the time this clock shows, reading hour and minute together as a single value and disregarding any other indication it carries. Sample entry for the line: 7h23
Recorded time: 11h03
